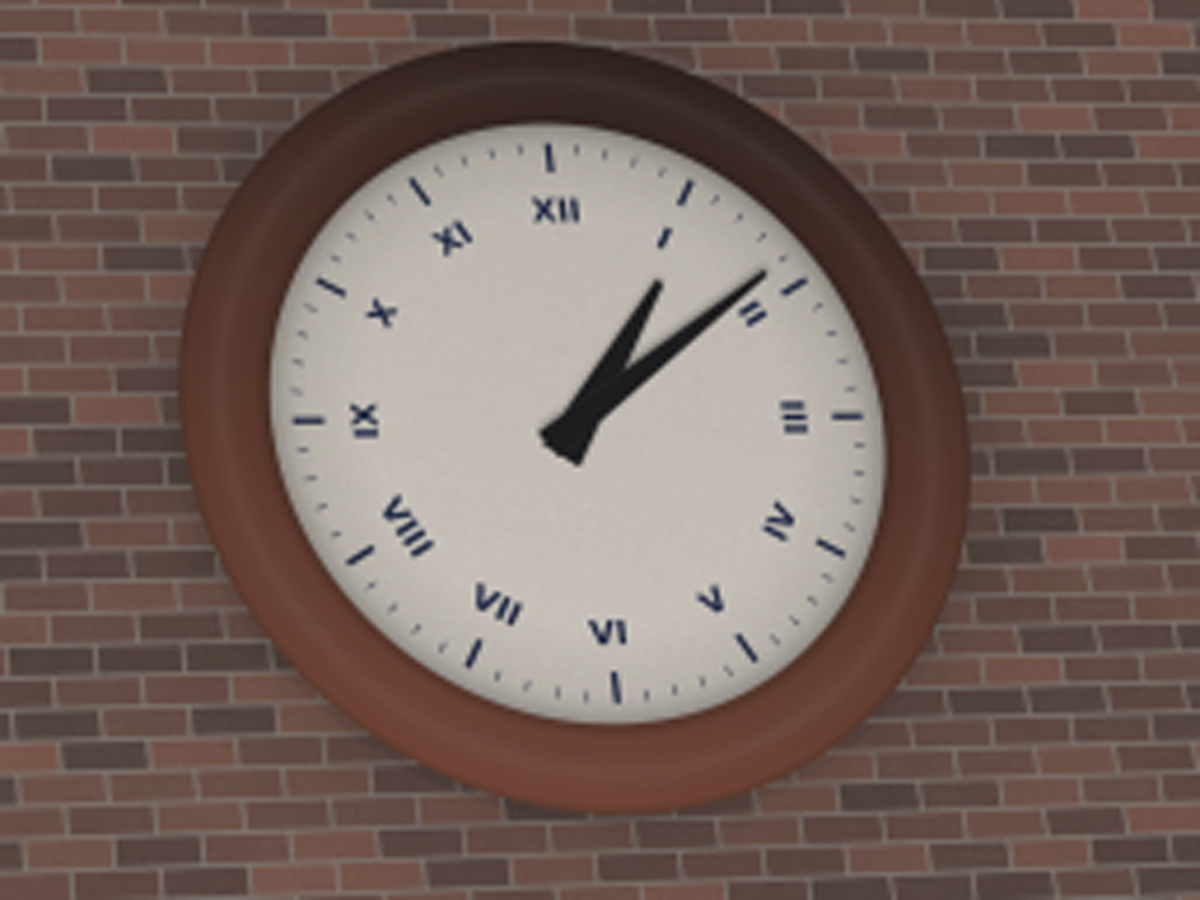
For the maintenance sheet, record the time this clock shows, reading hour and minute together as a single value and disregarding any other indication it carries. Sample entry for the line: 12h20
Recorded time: 1h09
